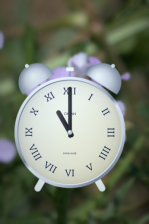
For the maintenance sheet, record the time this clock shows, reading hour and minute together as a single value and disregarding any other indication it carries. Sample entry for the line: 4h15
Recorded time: 11h00
